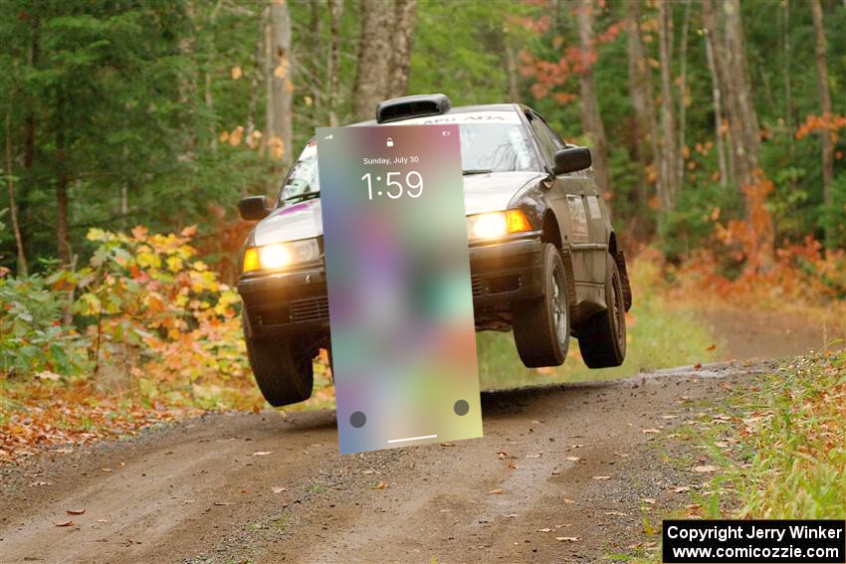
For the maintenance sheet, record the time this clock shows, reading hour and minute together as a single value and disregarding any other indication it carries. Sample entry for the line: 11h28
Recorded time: 1h59
